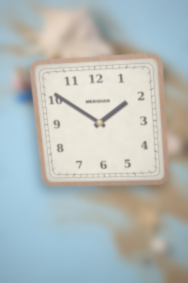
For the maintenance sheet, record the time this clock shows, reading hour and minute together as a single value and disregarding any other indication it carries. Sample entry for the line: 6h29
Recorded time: 1h51
